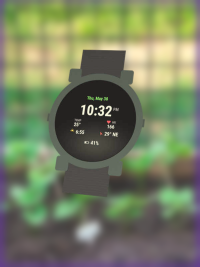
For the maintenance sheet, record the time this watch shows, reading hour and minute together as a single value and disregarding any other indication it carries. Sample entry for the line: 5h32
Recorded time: 10h32
